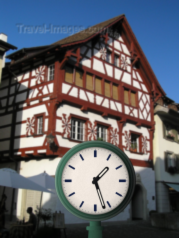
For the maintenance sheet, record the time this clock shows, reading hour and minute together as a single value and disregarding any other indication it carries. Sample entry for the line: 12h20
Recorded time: 1h27
